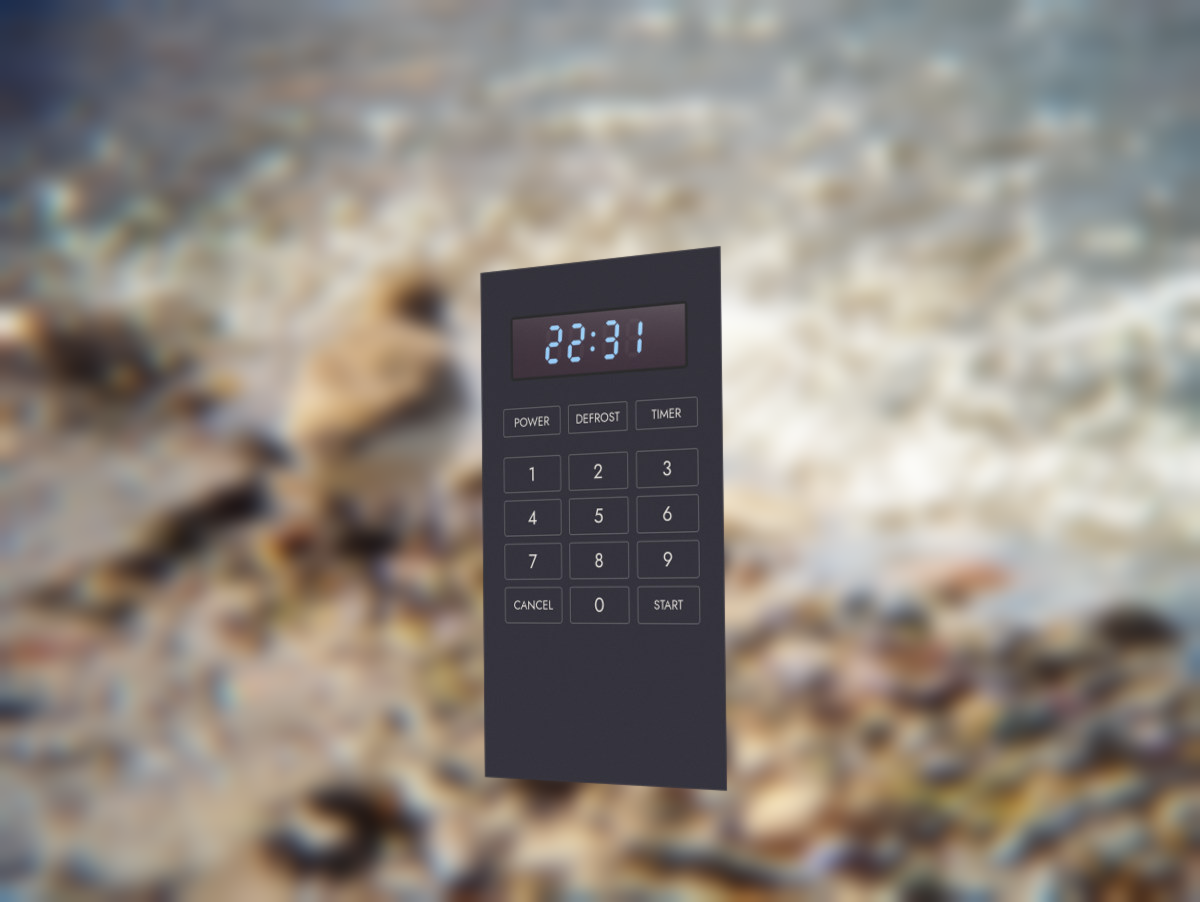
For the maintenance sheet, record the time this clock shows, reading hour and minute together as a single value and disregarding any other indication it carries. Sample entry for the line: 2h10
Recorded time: 22h31
